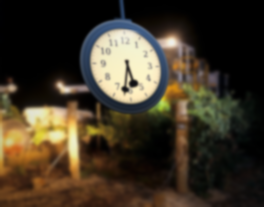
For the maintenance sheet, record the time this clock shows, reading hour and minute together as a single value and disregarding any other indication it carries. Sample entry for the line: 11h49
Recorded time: 5h32
